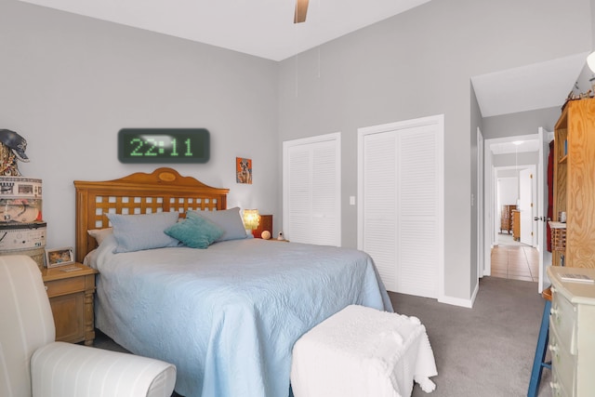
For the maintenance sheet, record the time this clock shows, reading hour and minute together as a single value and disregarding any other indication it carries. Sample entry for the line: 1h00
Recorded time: 22h11
